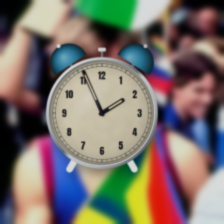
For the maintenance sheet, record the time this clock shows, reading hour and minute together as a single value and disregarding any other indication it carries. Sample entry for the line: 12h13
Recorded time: 1h56
